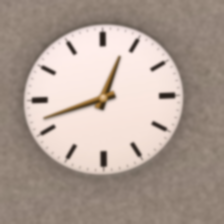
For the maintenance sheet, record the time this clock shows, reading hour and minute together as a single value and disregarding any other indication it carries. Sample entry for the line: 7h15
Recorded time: 12h42
